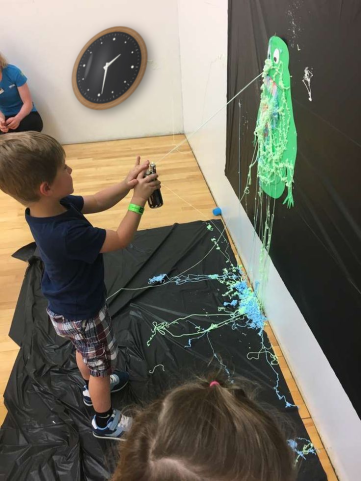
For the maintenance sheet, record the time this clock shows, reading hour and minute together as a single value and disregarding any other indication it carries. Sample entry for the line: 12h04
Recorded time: 1h29
